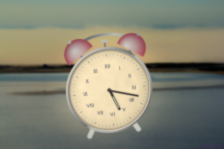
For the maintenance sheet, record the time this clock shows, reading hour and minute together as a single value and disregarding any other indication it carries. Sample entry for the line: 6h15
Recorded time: 5h18
